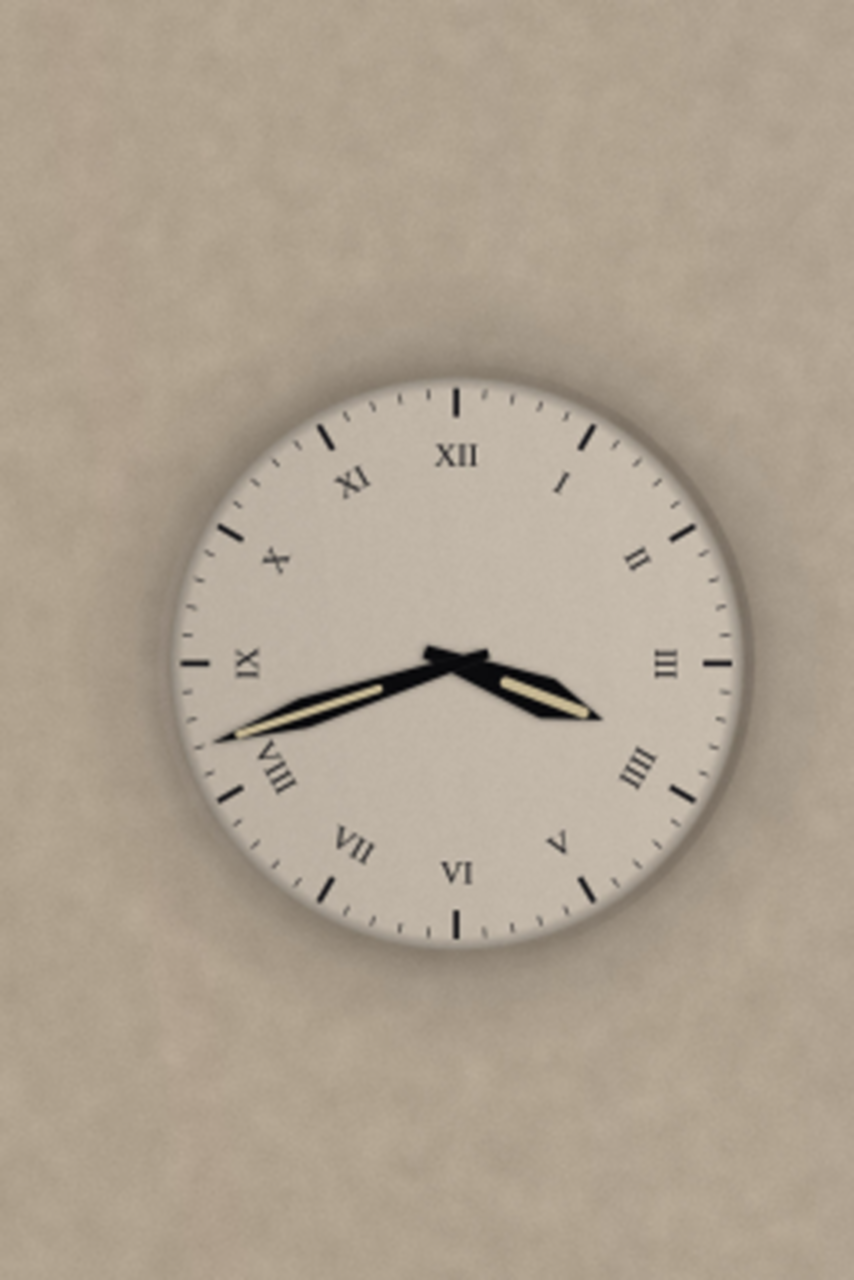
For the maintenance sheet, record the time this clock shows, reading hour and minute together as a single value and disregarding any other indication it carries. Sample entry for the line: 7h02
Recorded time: 3h42
